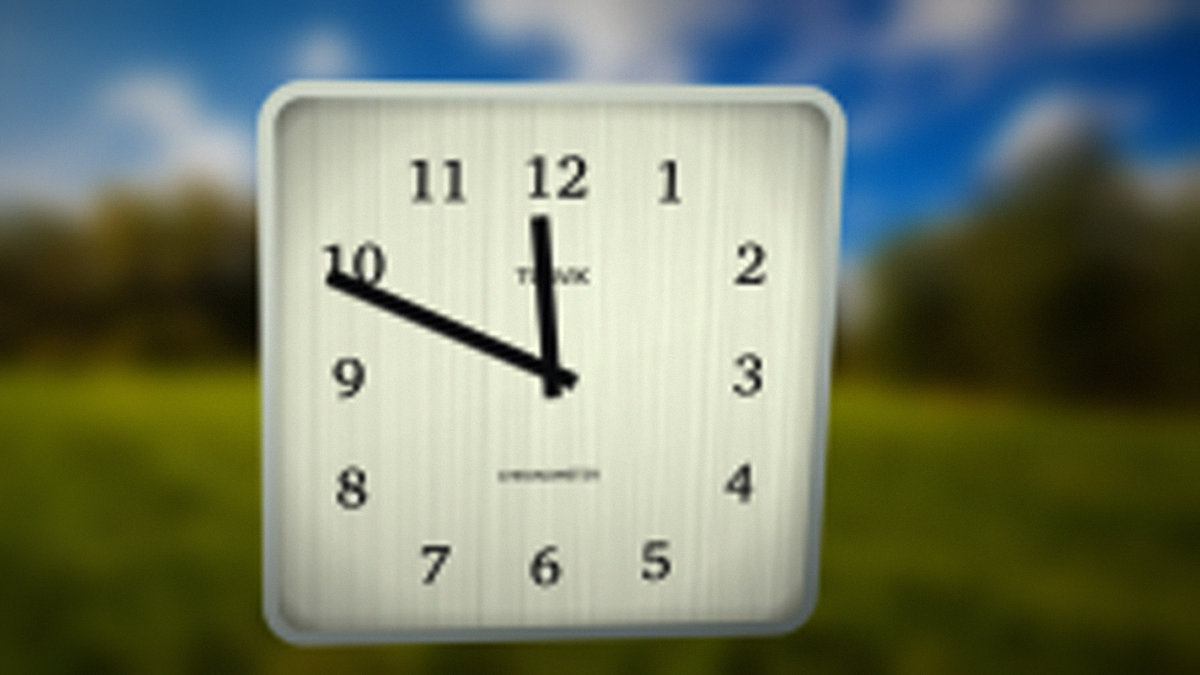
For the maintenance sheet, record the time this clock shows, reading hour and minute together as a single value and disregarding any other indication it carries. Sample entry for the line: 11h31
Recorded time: 11h49
